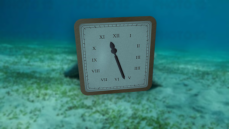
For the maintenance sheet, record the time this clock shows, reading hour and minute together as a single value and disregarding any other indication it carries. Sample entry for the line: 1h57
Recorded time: 11h27
